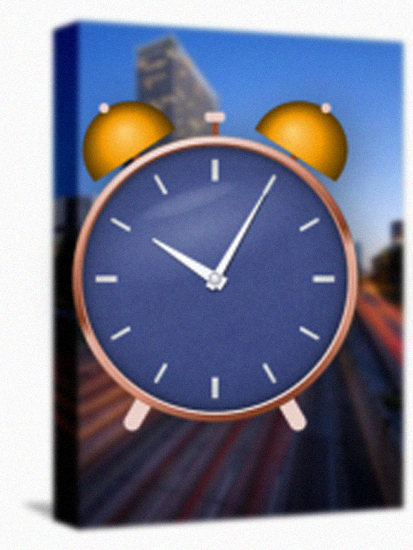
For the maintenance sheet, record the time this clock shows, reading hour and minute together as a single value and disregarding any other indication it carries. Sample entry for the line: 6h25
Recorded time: 10h05
